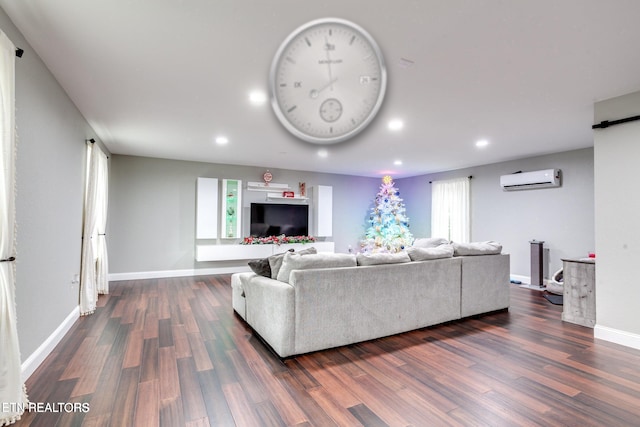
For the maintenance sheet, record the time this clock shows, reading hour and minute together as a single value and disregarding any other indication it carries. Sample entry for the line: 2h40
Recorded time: 7h59
